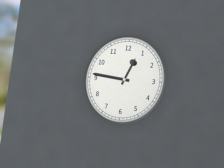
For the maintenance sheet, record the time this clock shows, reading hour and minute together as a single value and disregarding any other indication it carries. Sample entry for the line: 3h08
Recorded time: 12h46
